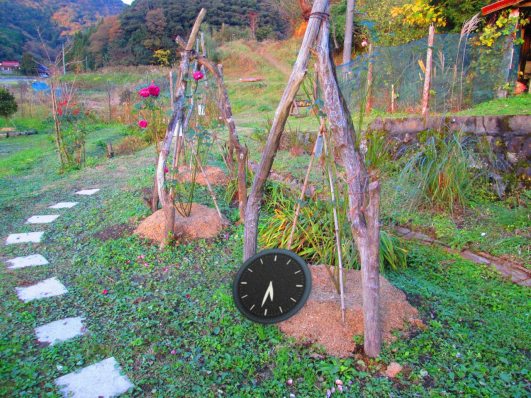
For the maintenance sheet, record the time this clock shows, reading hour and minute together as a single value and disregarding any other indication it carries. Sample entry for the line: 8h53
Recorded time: 5h32
